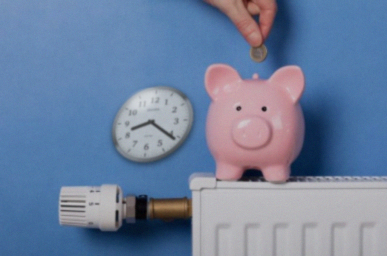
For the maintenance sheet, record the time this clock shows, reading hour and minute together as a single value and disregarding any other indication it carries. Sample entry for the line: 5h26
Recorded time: 8h21
